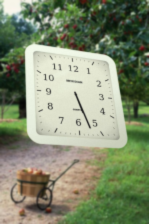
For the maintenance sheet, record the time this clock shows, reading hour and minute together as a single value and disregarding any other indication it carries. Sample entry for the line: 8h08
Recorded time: 5h27
